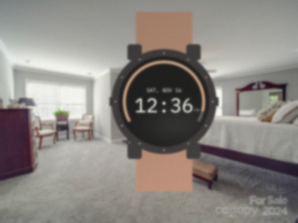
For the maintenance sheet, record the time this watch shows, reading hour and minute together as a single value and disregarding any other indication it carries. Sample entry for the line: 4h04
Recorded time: 12h36
